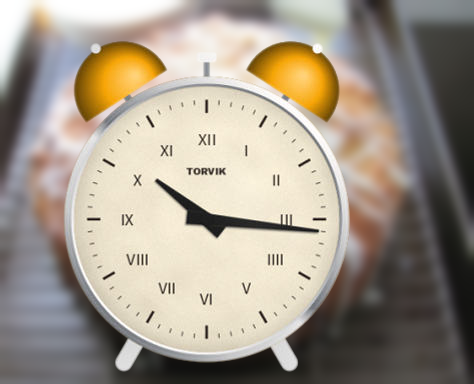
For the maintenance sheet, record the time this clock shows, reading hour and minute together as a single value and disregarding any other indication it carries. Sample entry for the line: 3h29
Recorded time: 10h16
